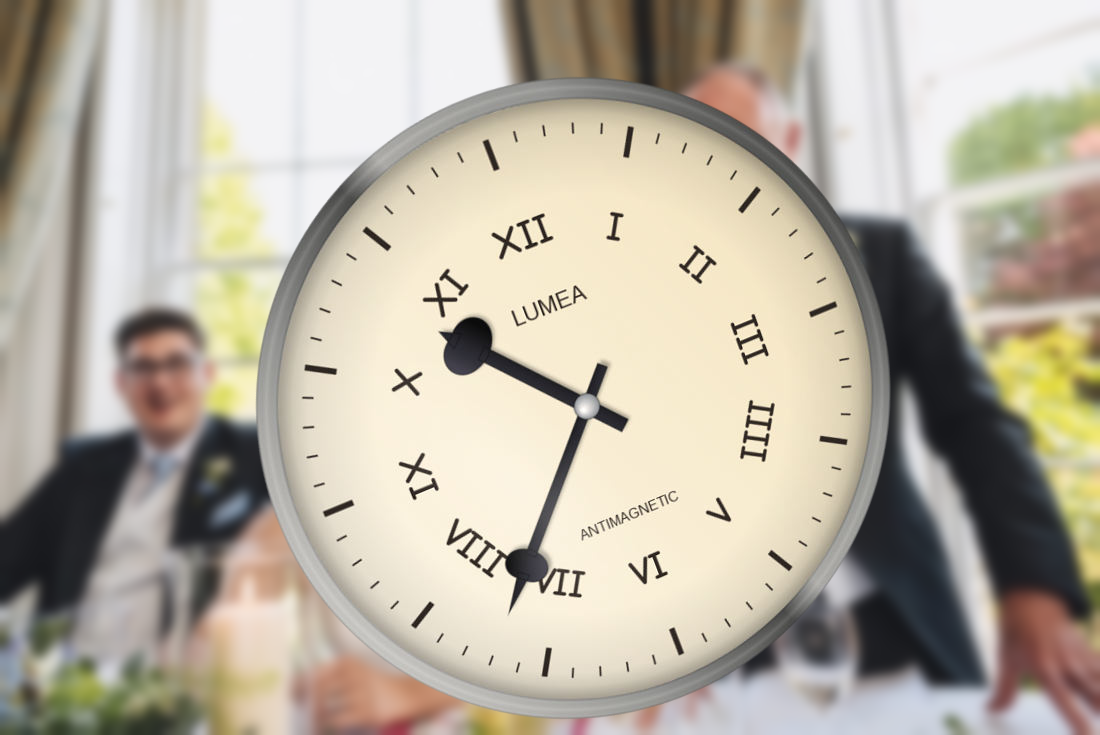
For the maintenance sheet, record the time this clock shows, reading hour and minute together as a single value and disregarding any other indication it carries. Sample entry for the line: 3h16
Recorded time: 10h37
